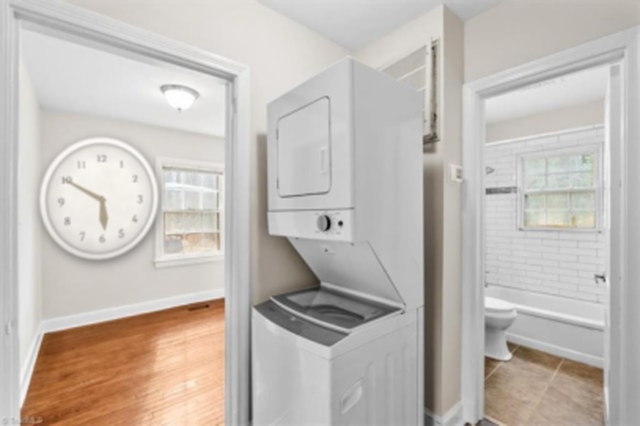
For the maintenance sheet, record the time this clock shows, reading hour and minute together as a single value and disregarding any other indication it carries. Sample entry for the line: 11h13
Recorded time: 5h50
